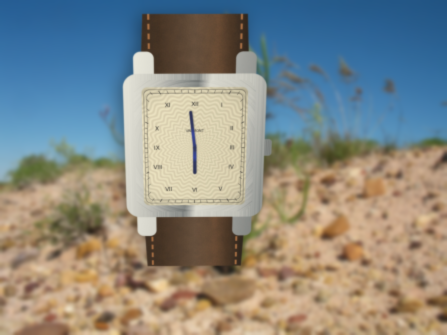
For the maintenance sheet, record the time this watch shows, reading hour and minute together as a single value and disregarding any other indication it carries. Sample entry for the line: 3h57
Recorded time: 5h59
